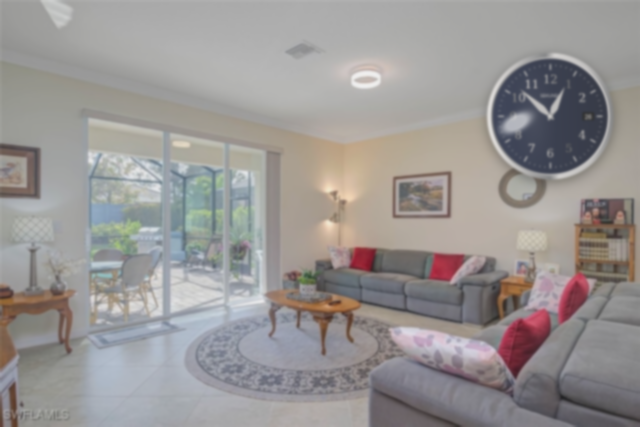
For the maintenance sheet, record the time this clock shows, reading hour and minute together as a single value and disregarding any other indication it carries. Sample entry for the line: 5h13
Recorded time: 12h52
